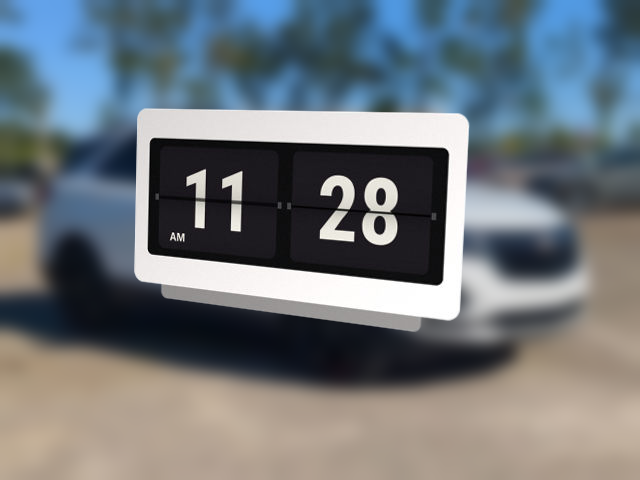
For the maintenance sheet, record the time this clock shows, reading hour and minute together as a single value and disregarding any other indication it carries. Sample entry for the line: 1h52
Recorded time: 11h28
